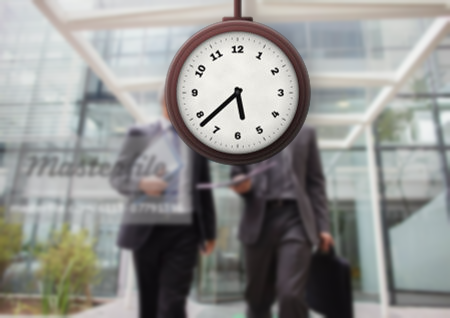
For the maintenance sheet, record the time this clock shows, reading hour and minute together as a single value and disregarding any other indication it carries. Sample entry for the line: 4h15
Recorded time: 5h38
